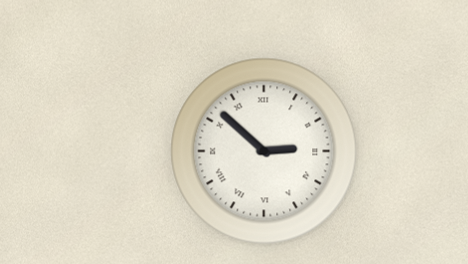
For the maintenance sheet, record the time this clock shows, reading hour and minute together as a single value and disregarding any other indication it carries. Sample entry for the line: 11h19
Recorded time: 2h52
